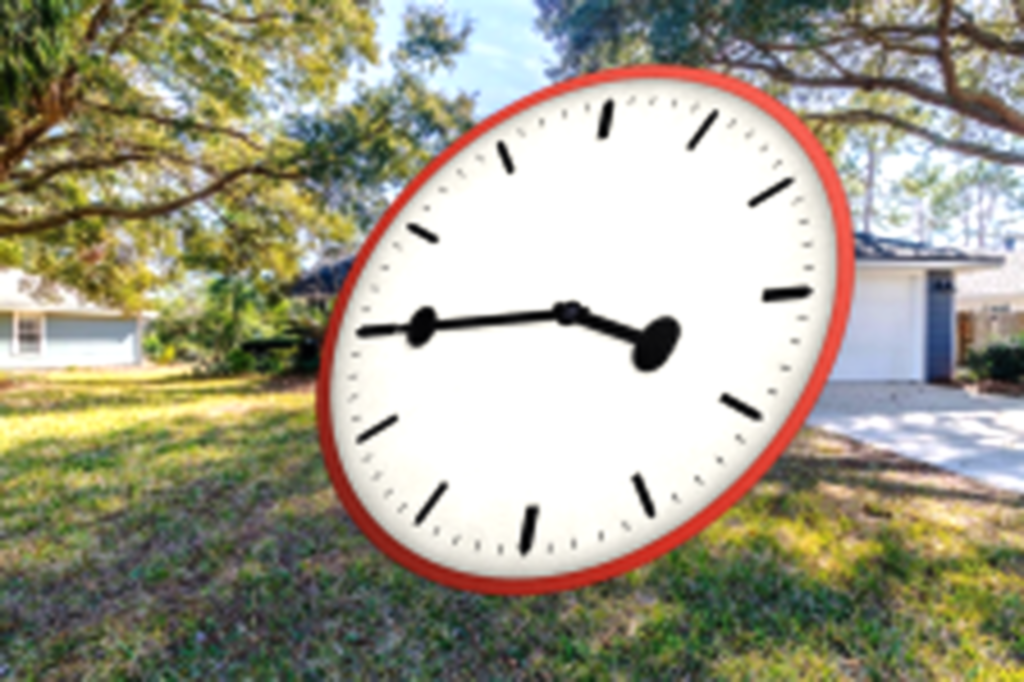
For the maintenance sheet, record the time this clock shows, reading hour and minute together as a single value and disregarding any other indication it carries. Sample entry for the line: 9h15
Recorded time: 3h45
